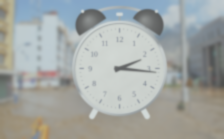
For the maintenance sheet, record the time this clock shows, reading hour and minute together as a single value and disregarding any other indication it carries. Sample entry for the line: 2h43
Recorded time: 2h16
